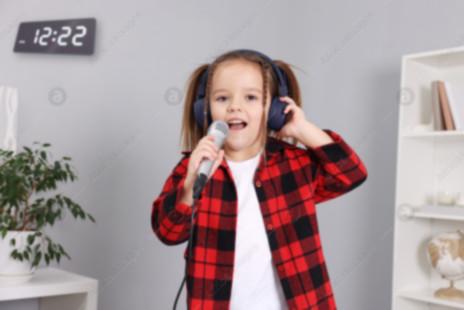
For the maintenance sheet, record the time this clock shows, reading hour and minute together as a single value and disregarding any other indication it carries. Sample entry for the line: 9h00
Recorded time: 12h22
